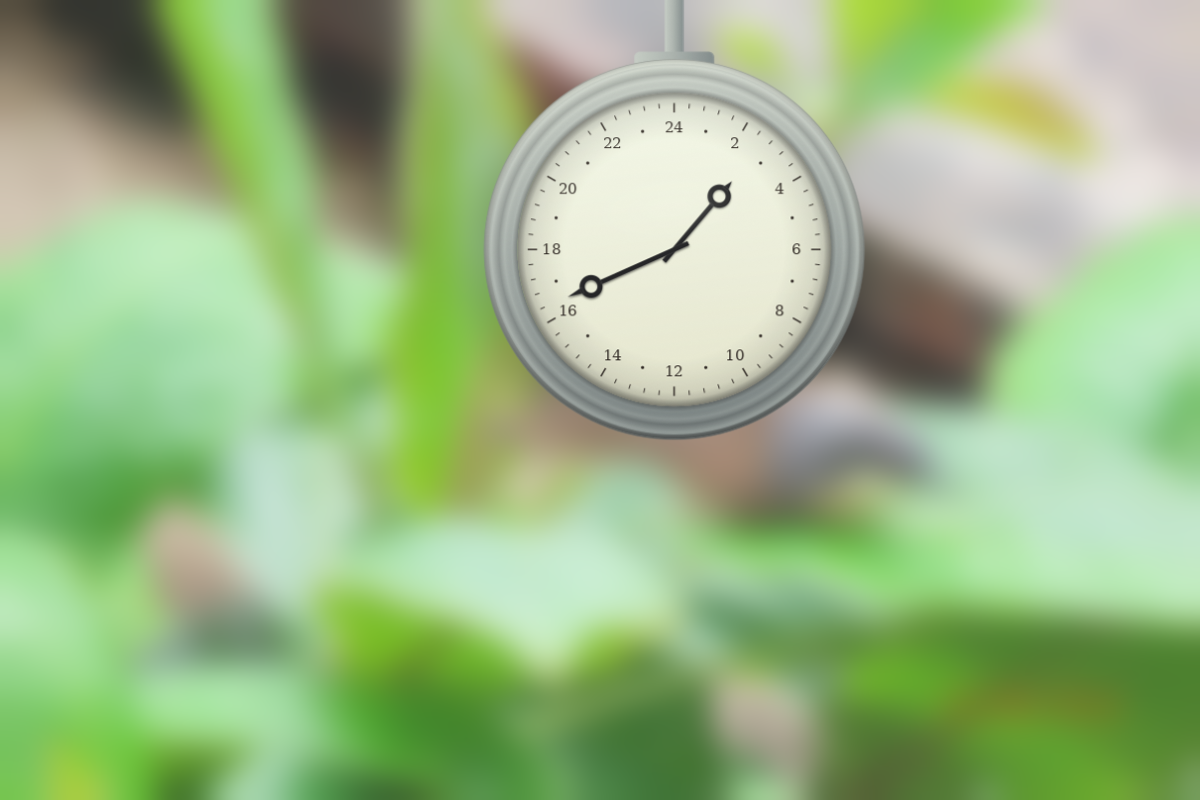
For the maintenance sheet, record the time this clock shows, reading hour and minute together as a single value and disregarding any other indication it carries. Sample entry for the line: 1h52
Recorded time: 2h41
